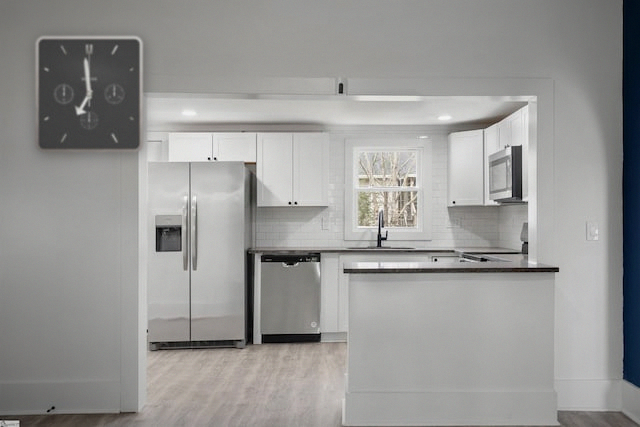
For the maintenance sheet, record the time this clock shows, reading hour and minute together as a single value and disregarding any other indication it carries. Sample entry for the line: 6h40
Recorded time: 6h59
